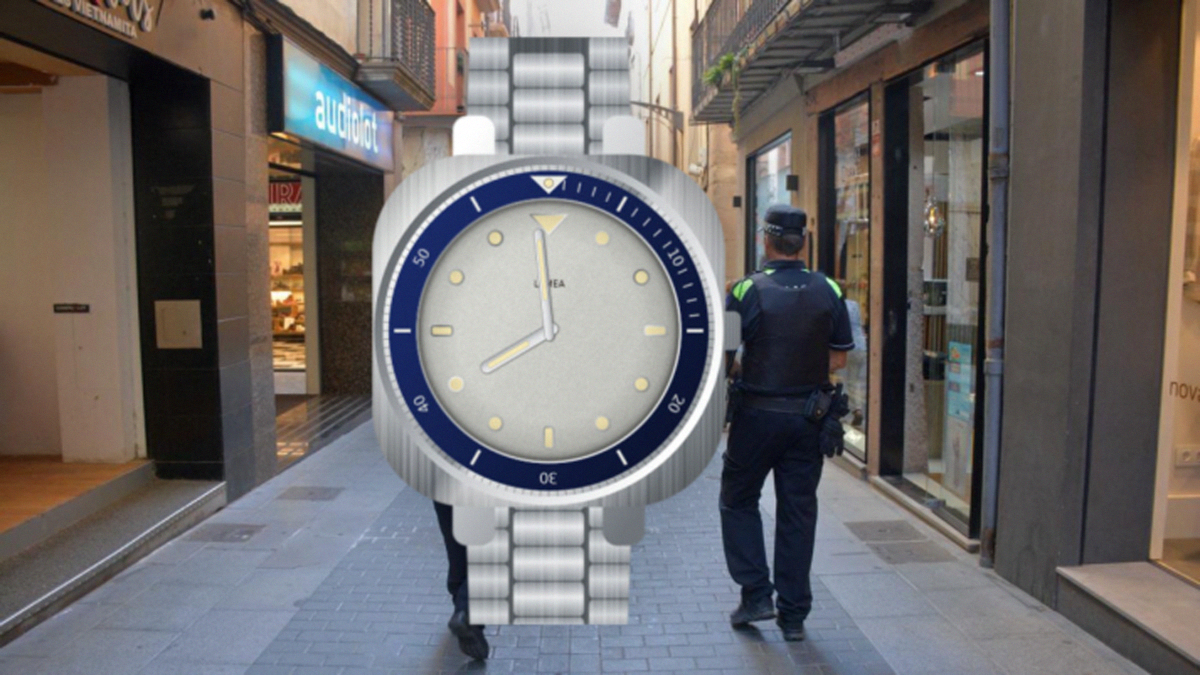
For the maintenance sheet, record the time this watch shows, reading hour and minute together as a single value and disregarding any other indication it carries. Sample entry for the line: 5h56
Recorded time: 7h59
